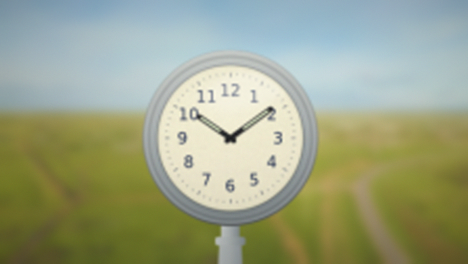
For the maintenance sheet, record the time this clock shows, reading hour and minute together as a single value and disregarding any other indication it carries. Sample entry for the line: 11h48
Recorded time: 10h09
